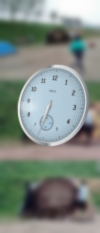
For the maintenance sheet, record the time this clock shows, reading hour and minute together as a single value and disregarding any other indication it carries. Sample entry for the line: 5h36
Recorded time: 6h32
